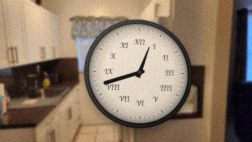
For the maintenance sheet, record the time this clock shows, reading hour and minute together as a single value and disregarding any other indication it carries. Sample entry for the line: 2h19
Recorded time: 12h42
